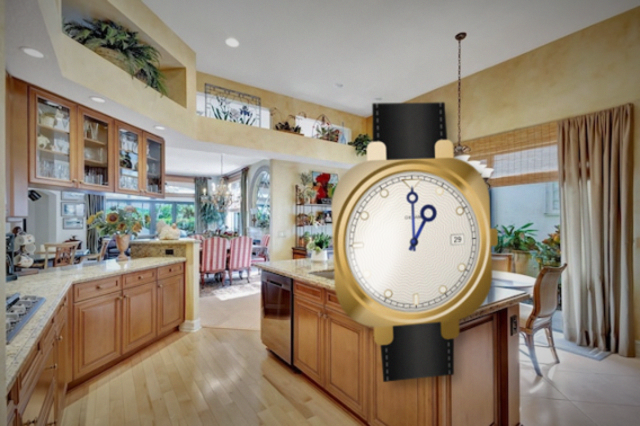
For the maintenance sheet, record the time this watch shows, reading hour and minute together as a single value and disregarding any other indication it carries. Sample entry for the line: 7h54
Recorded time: 1h00
